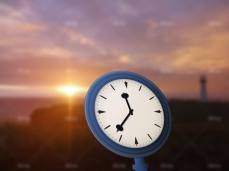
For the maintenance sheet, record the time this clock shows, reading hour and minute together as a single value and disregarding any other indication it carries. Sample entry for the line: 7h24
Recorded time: 11h37
